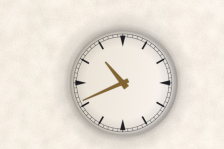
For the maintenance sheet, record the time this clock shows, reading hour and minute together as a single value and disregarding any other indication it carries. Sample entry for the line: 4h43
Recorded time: 10h41
